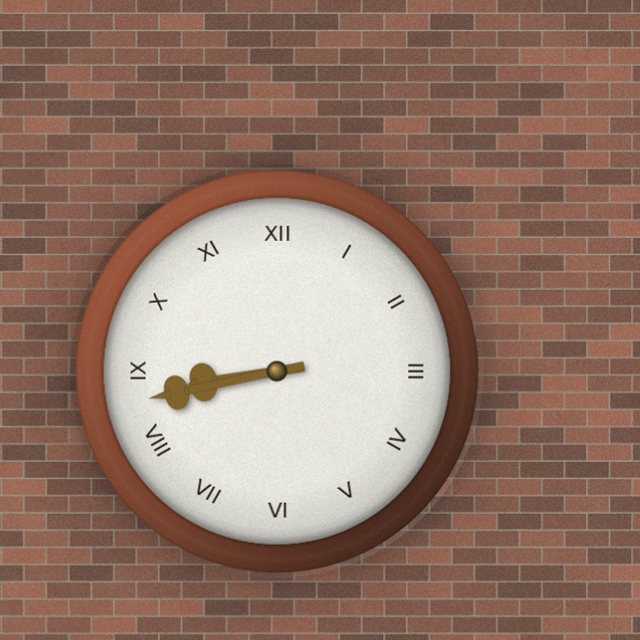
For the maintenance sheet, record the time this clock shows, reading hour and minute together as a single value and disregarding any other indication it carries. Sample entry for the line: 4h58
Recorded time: 8h43
